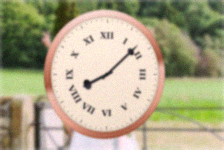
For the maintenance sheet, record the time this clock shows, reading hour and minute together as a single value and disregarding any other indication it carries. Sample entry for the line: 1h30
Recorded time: 8h08
